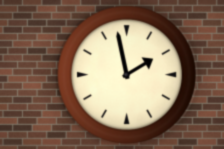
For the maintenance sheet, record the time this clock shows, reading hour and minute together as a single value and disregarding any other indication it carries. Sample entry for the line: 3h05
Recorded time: 1h58
